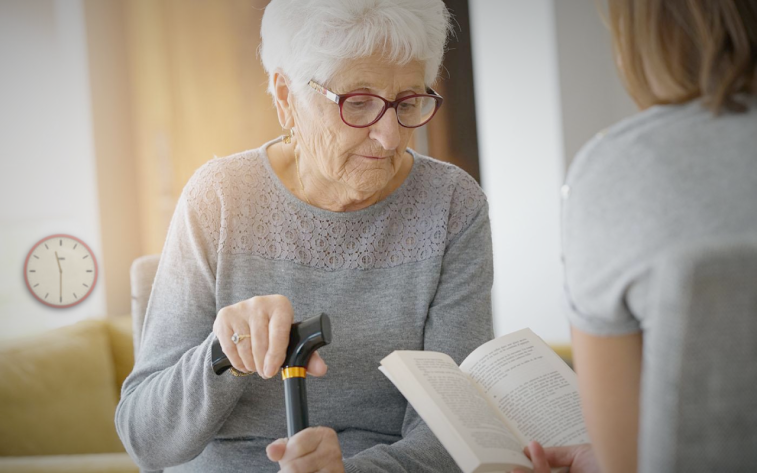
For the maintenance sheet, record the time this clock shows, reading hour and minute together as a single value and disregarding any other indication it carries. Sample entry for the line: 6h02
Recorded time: 11h30
